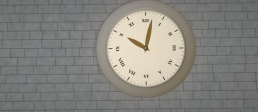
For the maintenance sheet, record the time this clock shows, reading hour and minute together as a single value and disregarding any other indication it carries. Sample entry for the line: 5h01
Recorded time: 10h02
